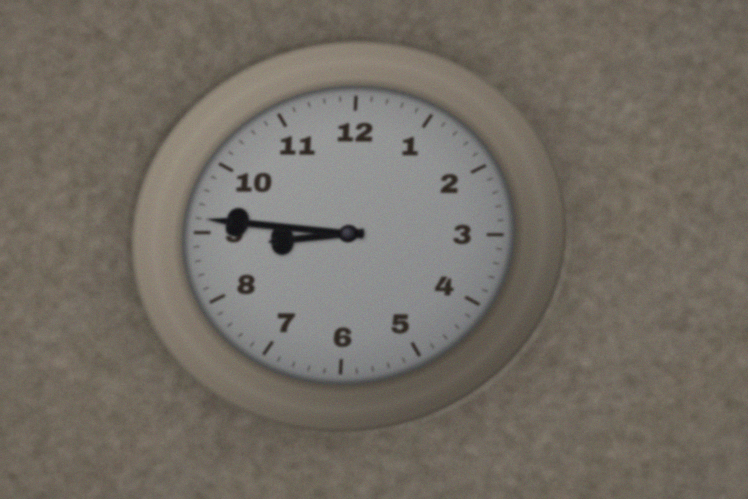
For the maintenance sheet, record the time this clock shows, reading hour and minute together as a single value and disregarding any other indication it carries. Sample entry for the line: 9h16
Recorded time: 8h46
